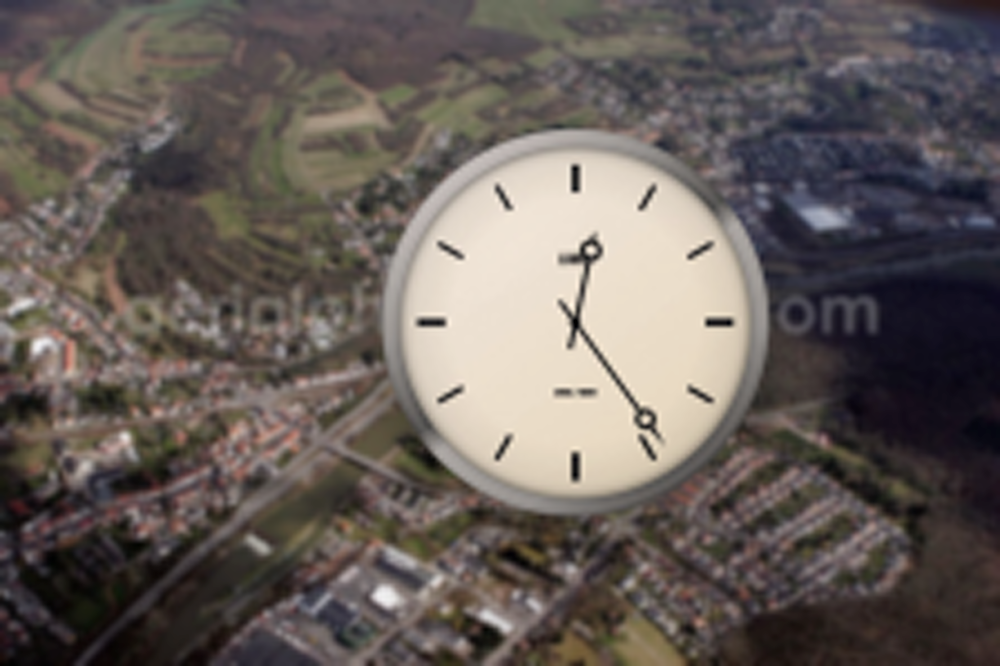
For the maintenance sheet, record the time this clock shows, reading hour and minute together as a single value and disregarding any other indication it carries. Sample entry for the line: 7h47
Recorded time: 12h24
